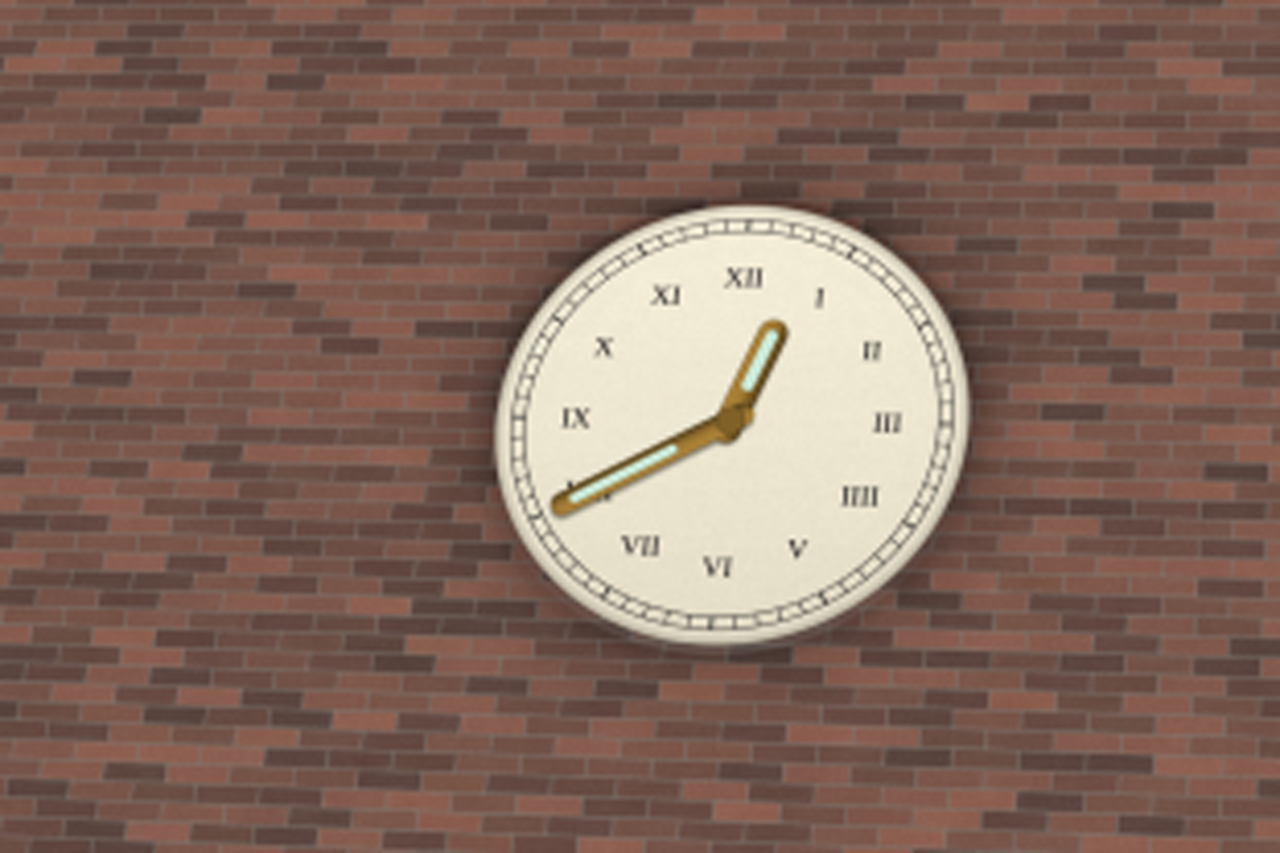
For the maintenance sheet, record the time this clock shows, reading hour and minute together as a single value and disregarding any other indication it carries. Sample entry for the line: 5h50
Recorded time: 12h40
